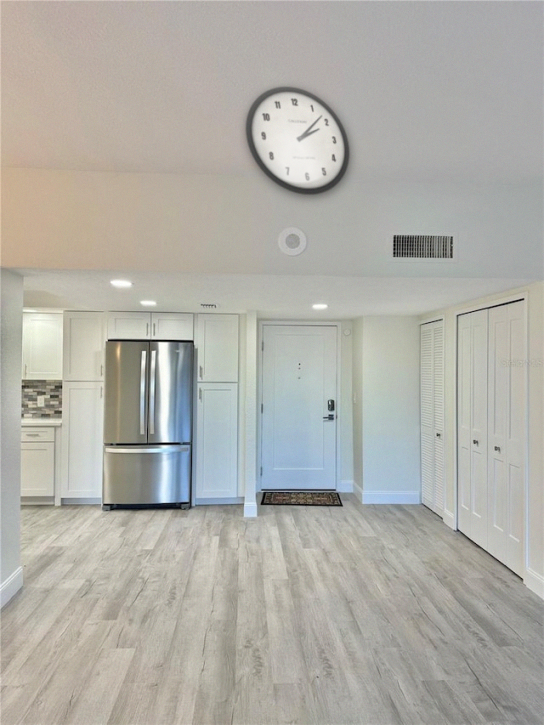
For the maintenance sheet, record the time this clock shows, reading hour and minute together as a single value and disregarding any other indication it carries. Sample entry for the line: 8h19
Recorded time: 2h08
